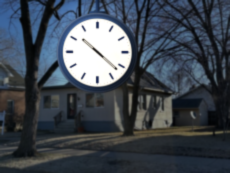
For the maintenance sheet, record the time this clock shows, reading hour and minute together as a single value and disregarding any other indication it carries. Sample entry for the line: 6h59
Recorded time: 10h22
